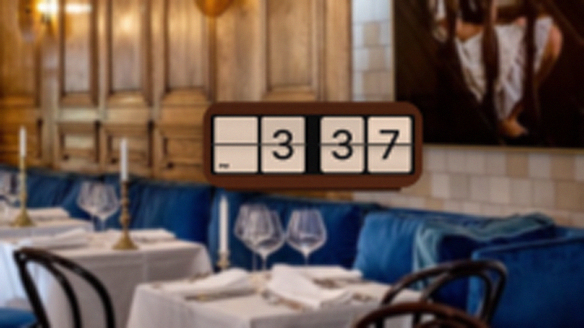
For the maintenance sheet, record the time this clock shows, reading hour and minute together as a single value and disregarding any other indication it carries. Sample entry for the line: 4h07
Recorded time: 3h37
